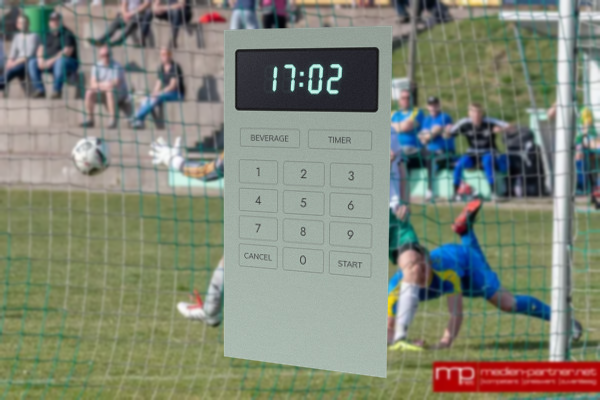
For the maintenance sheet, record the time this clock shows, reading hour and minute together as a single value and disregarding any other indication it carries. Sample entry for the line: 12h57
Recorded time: 17h02
